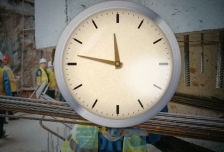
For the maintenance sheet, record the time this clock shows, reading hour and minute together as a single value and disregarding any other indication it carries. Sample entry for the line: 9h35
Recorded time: 11h47
